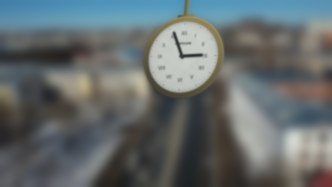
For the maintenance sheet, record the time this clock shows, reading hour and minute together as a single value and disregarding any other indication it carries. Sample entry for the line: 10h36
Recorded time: 2h56
